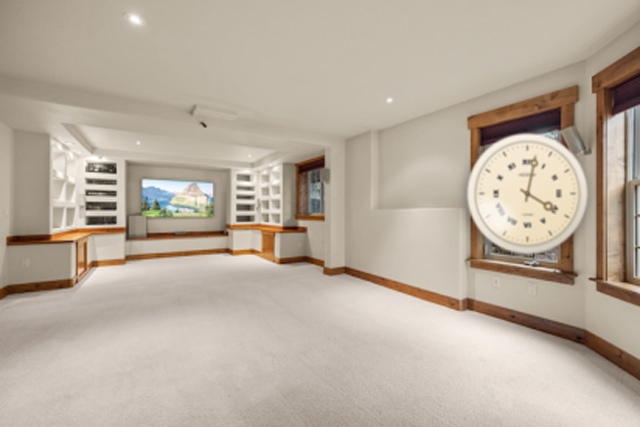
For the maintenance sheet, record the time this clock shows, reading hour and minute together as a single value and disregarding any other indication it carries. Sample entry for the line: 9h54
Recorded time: 4h02
